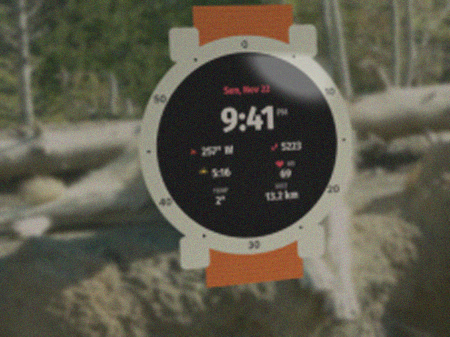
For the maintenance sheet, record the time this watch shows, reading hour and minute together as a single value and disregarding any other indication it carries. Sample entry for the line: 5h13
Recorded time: 9h41
